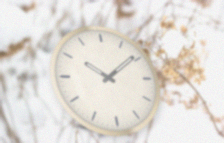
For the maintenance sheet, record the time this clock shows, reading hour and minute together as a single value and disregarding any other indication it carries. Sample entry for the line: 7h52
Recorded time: 10h09
